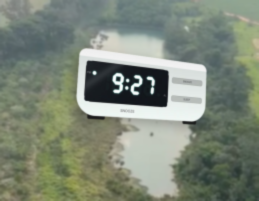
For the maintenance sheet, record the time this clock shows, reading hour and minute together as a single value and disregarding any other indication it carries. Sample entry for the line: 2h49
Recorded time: 9h27
